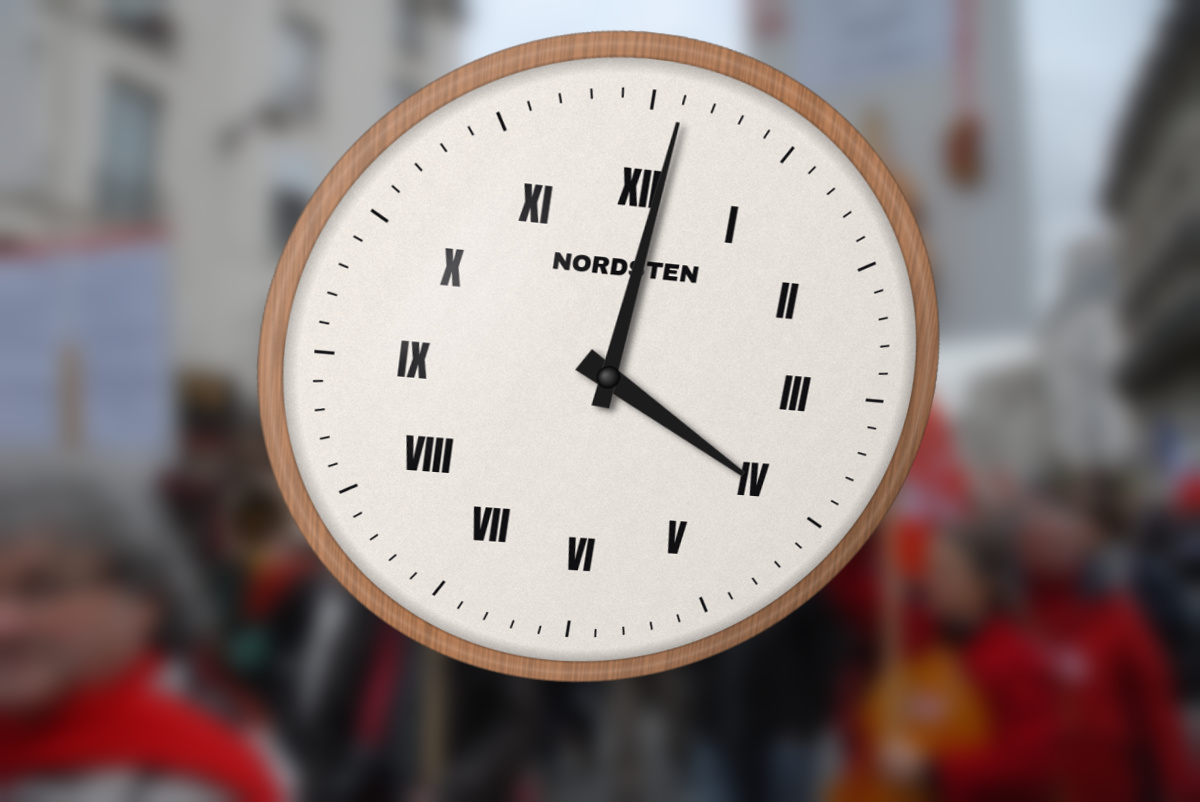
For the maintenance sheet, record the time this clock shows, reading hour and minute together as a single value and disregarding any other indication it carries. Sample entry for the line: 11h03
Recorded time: 4h01
